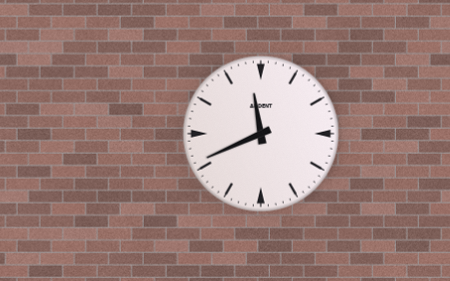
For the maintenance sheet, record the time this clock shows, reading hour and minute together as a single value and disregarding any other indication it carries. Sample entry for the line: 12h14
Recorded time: 11h41
